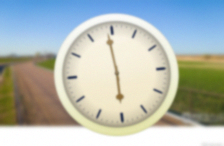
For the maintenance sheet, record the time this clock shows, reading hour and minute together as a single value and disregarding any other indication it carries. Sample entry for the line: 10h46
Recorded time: 5h59
